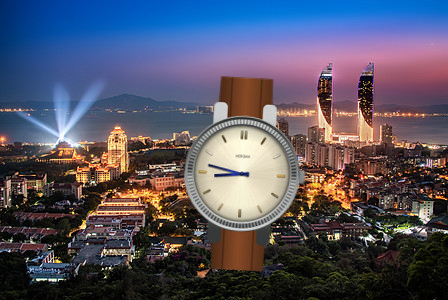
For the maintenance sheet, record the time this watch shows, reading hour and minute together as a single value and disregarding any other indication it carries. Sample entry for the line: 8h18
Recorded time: 8h47
